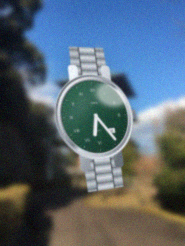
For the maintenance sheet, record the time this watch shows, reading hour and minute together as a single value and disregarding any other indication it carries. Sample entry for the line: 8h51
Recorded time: 6h24
